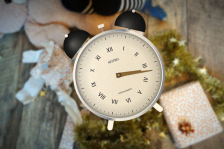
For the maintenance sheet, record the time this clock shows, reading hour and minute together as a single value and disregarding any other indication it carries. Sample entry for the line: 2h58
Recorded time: 3h17
